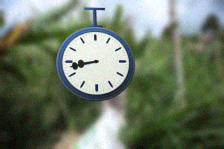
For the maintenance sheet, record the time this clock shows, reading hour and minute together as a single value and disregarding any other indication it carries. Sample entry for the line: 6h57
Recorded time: 8h43
